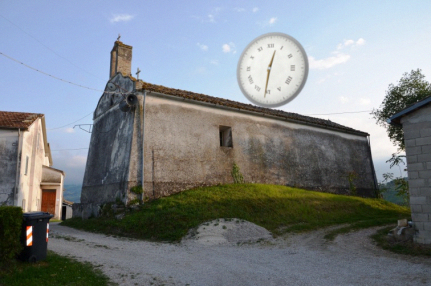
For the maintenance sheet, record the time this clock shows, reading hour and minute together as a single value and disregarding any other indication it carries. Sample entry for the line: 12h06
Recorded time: 12h31
